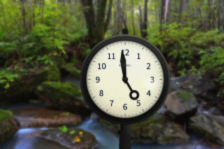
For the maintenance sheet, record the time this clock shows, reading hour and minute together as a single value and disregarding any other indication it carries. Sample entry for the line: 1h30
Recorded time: 4h59
